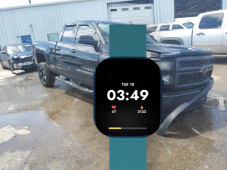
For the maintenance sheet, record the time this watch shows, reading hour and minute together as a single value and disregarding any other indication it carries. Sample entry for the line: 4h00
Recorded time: 3h49
